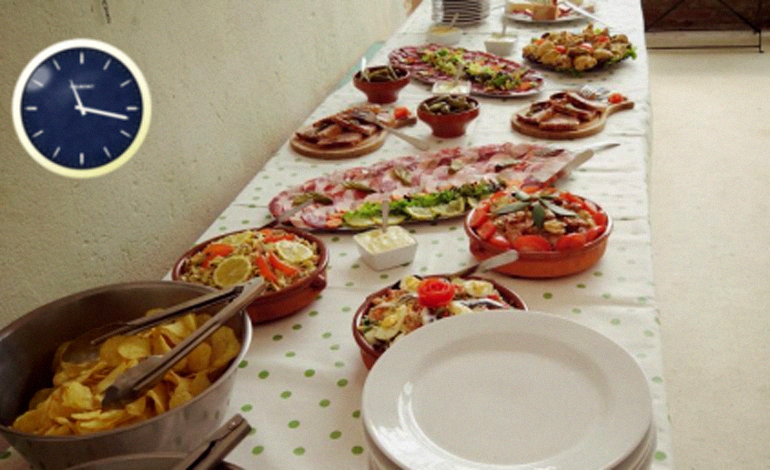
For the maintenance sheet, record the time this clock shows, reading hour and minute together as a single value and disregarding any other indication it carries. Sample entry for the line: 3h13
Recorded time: 11h17
